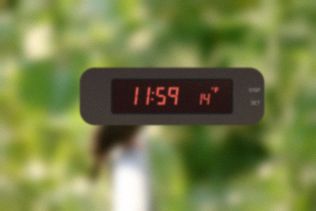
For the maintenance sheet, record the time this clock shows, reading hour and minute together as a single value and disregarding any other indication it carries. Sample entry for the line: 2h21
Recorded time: 11h59
